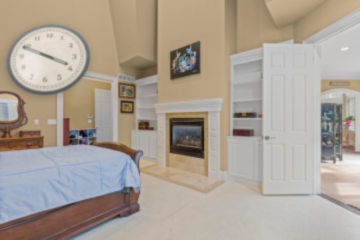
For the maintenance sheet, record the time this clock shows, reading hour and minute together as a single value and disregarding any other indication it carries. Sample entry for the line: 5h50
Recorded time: 3h49
